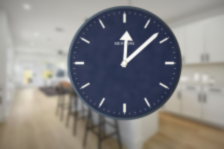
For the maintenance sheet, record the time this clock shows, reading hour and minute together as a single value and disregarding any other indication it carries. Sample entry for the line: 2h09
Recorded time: 12h08
